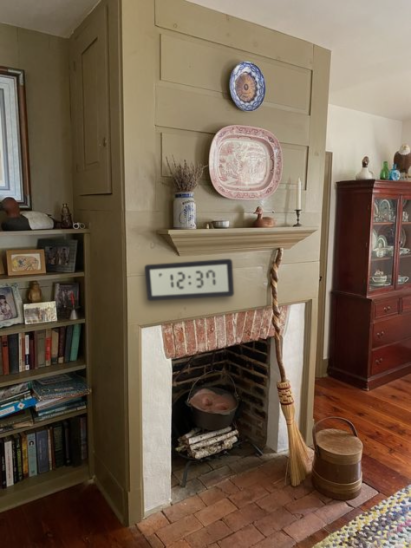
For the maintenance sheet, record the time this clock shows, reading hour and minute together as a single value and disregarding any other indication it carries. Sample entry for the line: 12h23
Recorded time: 12h37
